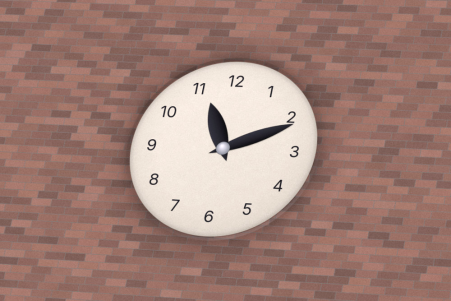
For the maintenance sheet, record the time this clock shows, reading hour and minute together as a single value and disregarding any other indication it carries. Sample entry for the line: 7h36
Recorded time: 11h11
